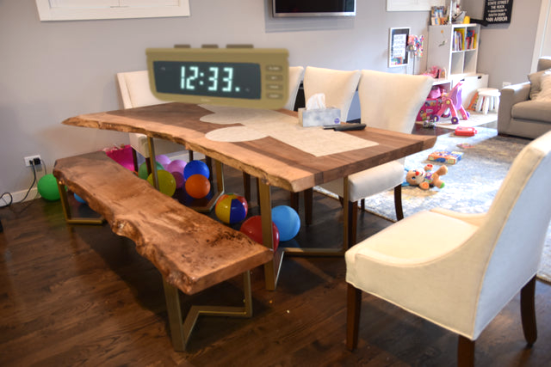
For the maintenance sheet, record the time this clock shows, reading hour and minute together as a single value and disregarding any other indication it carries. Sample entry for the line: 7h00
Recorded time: 12h33
